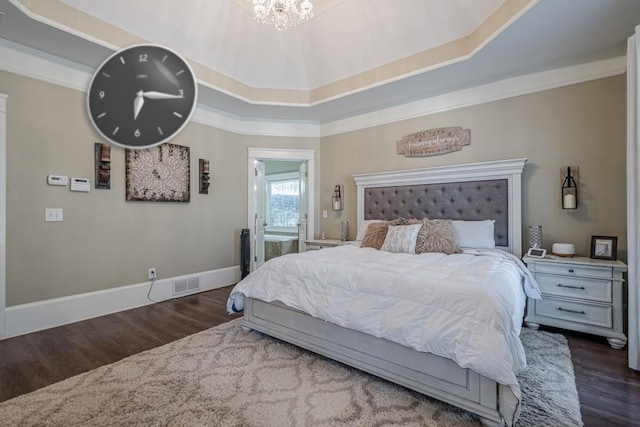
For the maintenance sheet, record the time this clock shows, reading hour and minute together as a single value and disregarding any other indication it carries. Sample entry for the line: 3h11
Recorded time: 6h16
